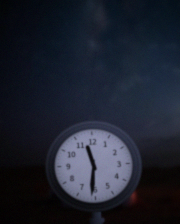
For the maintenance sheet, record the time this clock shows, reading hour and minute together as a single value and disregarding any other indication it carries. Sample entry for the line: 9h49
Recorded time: 11h31
